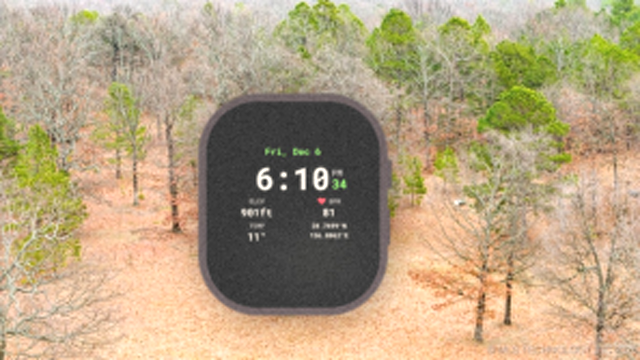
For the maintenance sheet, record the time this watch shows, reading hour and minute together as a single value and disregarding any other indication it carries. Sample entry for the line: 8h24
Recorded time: 6h10
